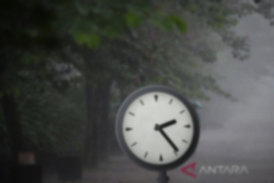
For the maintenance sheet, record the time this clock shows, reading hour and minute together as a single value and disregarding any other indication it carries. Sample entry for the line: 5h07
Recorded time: 2h24
